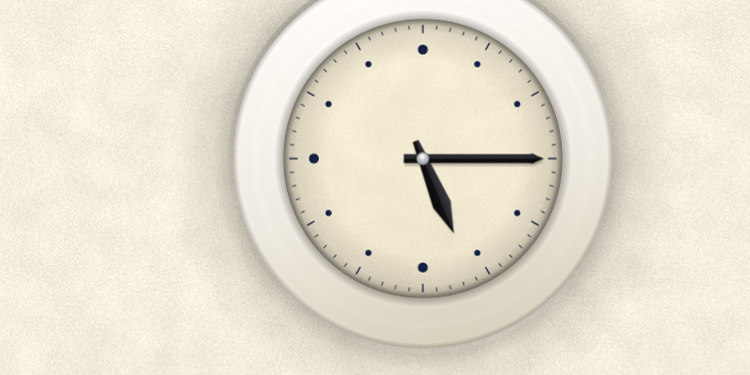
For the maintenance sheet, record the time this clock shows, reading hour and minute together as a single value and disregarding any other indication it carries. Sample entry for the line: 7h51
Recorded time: 5h15
